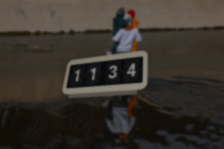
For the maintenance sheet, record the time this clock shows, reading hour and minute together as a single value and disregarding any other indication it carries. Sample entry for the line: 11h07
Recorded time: 11h34
